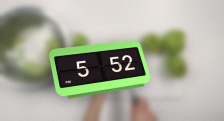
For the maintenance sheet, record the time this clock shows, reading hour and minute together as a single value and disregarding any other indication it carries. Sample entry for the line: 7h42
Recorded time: 5h52
